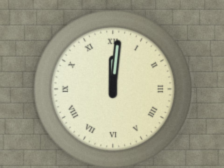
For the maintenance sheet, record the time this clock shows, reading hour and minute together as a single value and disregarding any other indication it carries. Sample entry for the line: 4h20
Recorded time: 12h01
